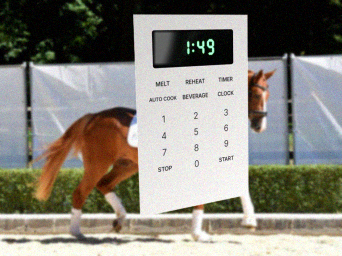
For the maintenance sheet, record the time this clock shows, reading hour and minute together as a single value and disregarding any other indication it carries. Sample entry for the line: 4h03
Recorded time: 1h49
